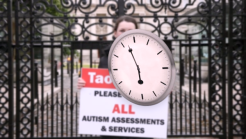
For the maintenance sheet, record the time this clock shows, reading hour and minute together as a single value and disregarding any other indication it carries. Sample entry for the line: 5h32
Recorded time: 5h57
